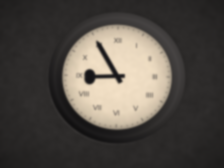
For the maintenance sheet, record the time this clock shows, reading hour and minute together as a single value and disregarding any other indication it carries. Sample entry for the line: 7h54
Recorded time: 8h55
